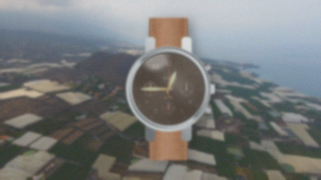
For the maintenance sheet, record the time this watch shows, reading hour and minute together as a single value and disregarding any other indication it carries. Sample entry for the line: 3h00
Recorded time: 12h45
